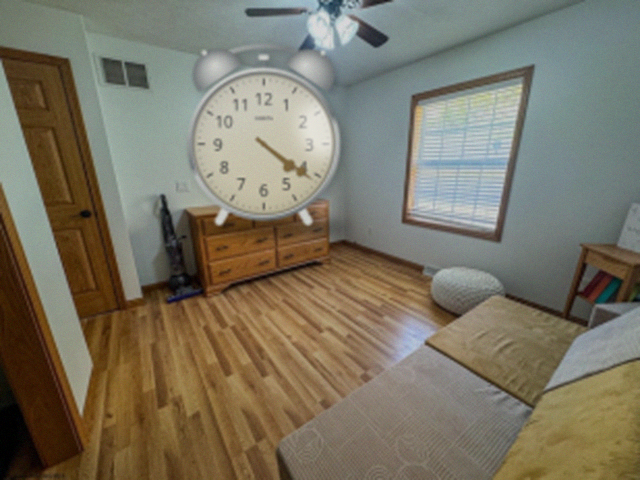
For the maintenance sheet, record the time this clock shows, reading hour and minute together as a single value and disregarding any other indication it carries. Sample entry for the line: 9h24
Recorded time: 4h21
